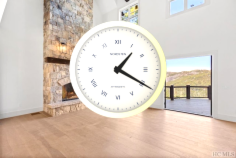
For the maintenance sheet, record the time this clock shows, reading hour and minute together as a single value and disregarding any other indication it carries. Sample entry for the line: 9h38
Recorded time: 1h20
